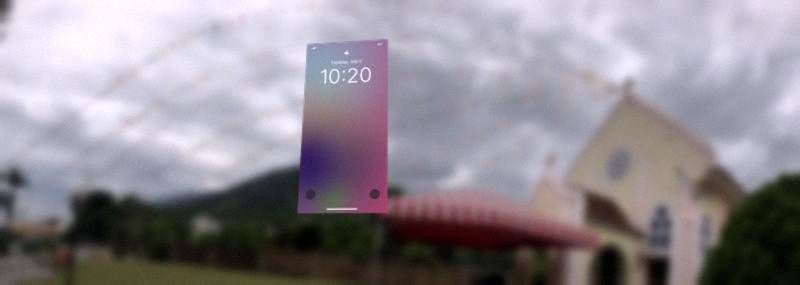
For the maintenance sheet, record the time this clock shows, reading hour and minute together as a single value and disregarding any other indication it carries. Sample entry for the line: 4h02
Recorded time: 10h20
